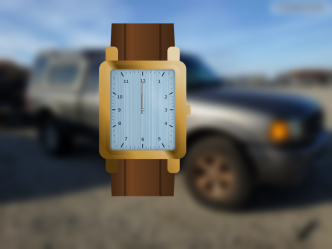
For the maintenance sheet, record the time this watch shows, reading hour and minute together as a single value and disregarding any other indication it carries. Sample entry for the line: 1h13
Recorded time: 12h00
